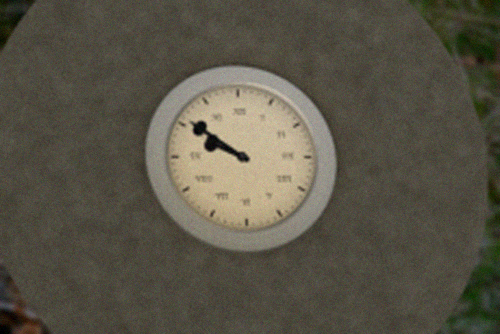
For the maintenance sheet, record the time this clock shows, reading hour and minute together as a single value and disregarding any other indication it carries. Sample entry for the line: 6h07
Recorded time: 9h51
